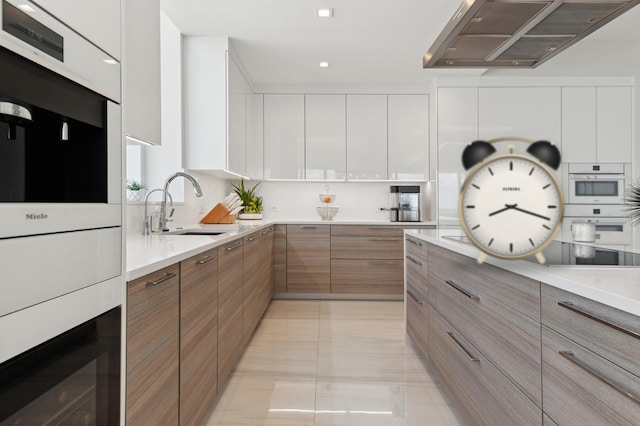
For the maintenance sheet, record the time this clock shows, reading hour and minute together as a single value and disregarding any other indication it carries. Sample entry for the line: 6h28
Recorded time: 8h18
